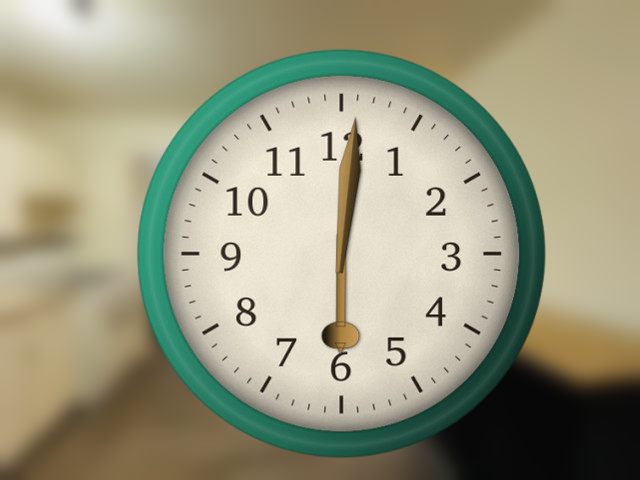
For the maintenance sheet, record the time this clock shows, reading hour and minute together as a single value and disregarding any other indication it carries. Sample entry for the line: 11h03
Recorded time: 6h01
